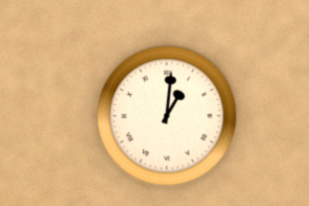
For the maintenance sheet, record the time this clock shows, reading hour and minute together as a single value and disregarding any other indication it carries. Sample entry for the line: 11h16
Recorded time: 1h01
